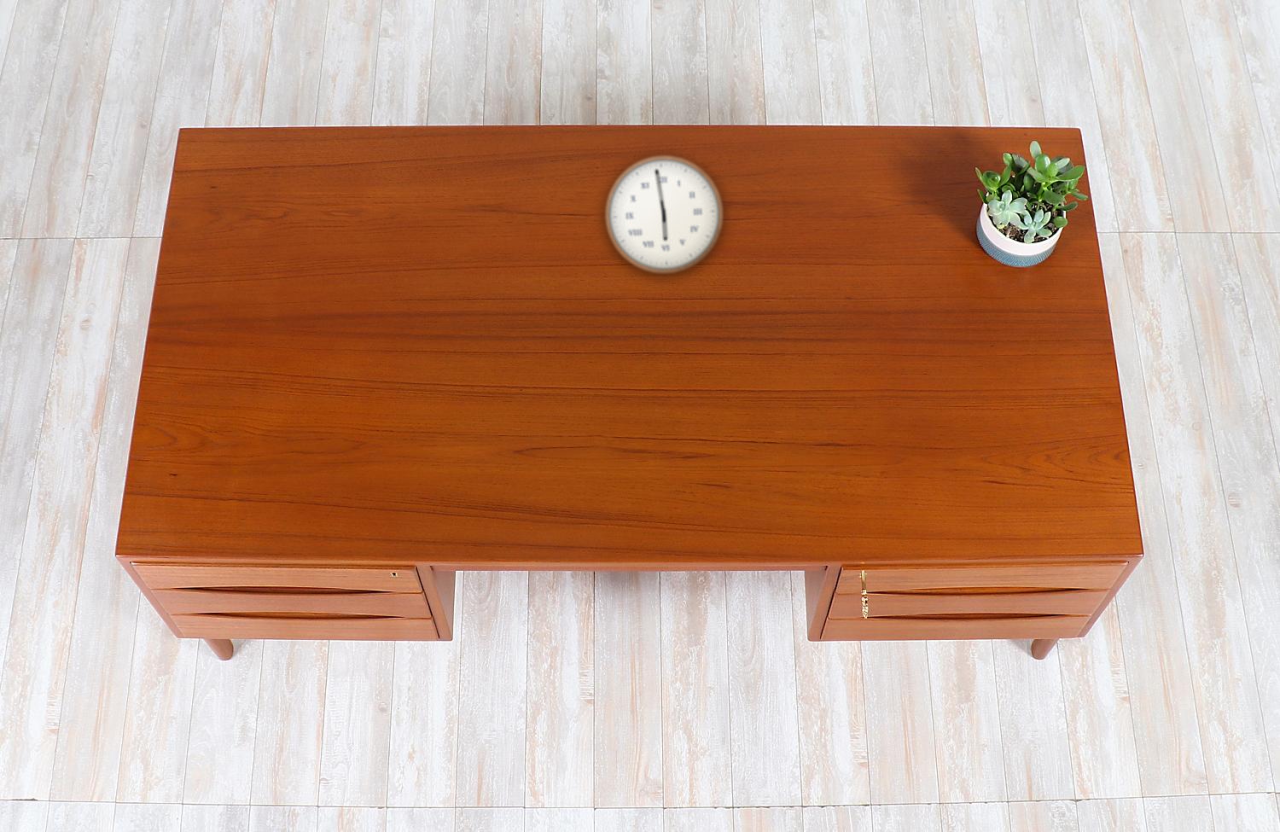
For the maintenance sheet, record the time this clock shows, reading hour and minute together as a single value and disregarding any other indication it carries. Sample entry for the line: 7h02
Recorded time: 5h59
